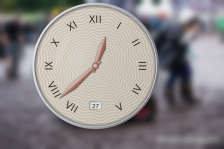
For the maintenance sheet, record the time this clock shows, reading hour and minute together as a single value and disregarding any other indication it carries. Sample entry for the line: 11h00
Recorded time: 12h38
